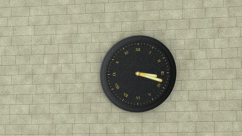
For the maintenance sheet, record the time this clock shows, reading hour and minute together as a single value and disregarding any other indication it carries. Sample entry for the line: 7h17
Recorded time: 3h18
